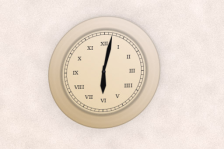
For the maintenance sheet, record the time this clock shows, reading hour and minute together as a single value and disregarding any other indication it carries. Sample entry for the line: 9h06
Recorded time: 6h02
